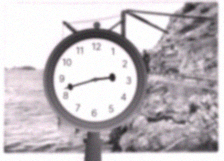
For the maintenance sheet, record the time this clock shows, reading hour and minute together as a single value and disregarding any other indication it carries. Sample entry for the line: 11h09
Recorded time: 2h42
